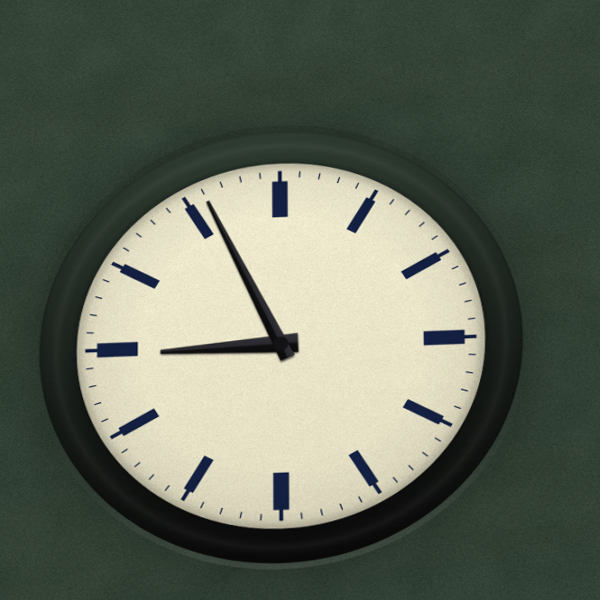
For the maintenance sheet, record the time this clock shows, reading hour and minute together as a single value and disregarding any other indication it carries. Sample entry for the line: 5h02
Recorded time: 8h56
